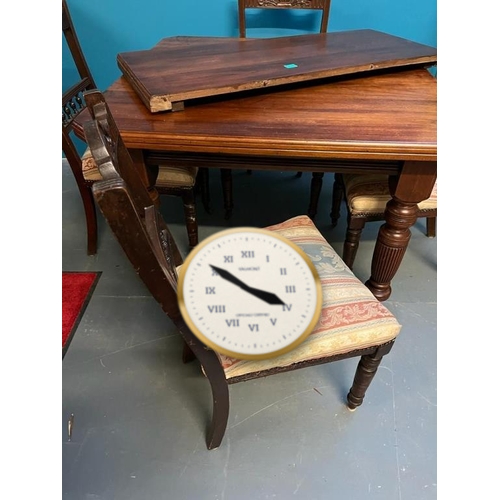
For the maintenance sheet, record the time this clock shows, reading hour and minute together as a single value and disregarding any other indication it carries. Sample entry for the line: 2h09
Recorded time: 3h51
